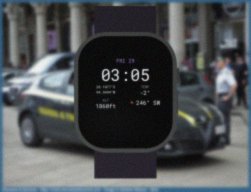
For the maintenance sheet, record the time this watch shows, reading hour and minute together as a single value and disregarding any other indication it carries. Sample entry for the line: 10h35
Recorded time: 3h05
